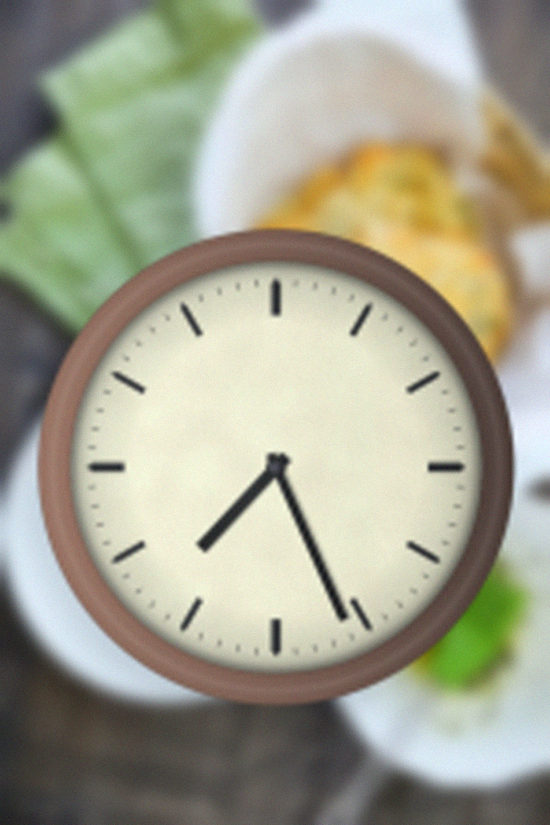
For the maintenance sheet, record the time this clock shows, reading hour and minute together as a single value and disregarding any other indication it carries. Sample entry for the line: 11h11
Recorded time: 7h26
